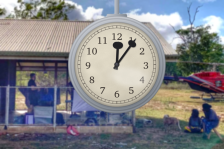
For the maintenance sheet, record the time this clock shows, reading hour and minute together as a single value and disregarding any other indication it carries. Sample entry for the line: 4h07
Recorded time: 12h06
